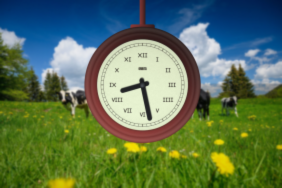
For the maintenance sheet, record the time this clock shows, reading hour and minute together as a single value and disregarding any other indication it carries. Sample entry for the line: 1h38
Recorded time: 8h28
